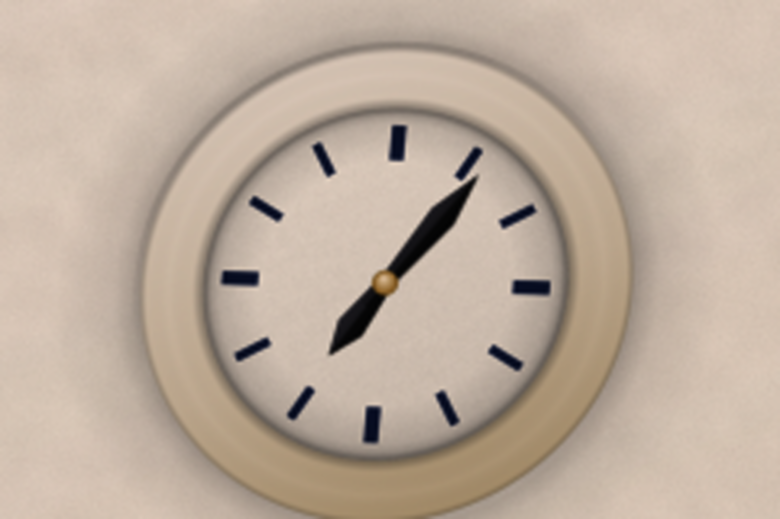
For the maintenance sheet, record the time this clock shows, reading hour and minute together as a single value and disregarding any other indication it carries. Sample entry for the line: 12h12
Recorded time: 7h06
